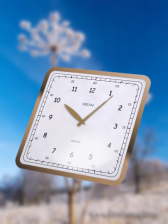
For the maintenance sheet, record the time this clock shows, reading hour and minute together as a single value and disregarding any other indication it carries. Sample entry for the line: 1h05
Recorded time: 10h06
